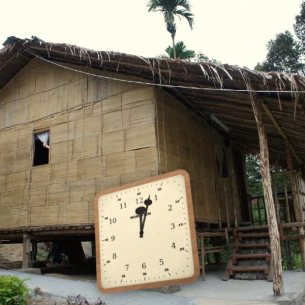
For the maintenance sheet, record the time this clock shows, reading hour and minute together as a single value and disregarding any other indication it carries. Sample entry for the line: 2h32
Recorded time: 12h03
